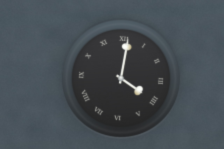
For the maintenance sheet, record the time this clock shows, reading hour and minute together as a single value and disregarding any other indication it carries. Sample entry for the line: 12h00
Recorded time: 4h01
